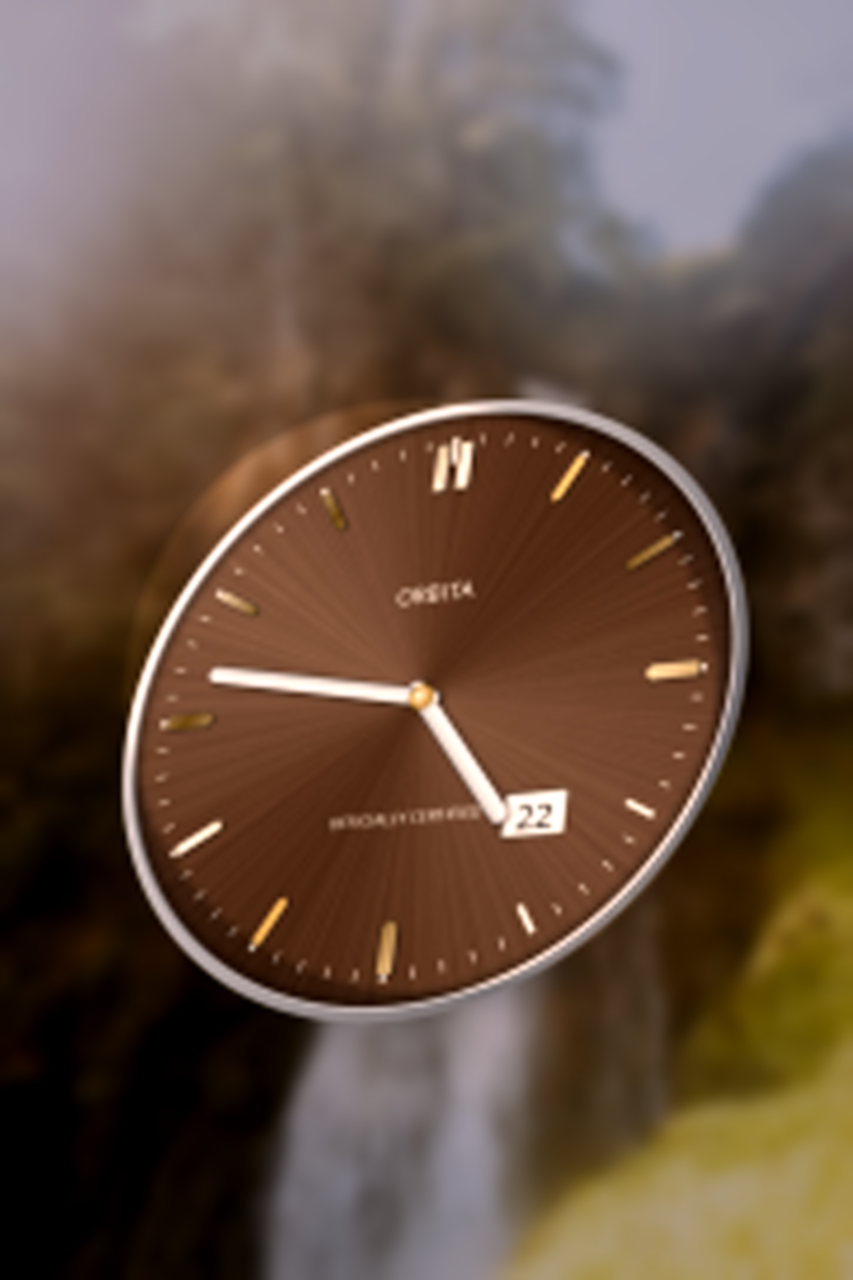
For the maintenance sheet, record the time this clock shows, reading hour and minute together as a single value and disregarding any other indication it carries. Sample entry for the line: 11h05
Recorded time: 4h47
